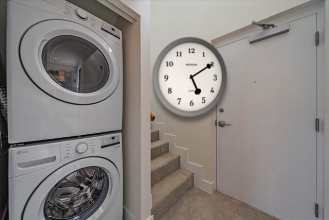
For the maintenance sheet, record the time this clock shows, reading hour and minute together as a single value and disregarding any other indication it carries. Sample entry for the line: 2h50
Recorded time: 5h10
